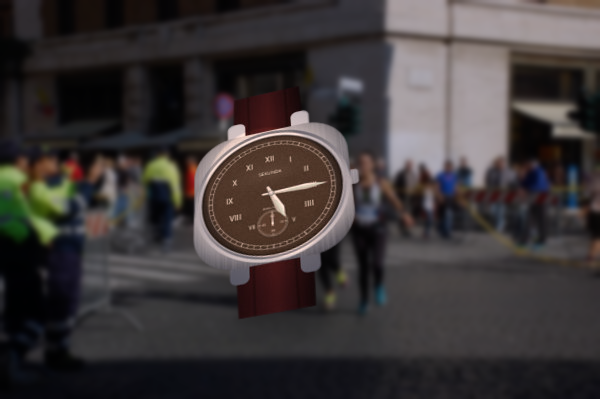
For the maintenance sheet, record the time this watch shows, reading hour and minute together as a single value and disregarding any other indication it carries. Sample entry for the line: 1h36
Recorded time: 5h15
